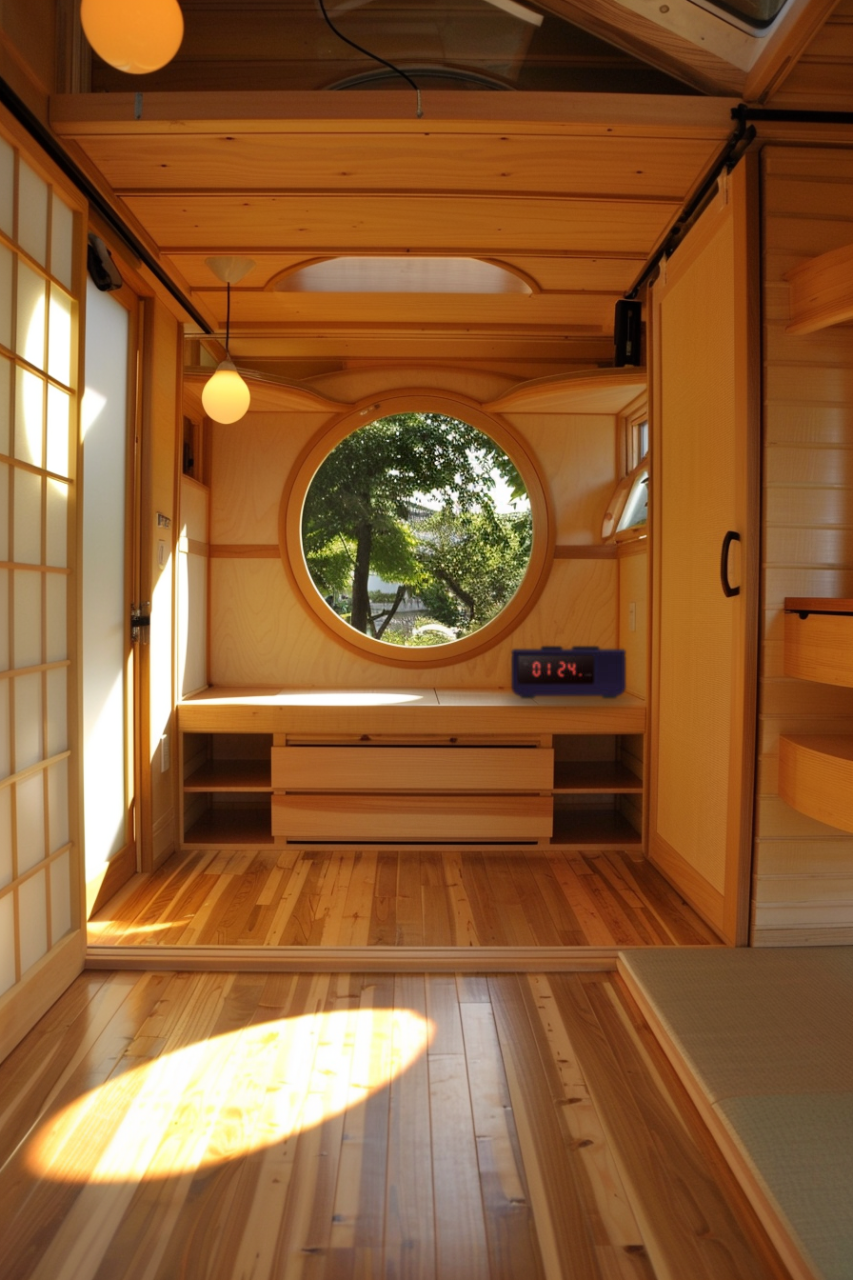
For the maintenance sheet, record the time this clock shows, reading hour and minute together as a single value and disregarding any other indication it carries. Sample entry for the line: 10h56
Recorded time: 1h24
